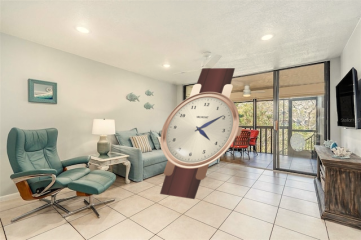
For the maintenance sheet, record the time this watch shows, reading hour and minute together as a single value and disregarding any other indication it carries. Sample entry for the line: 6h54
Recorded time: 4h09
